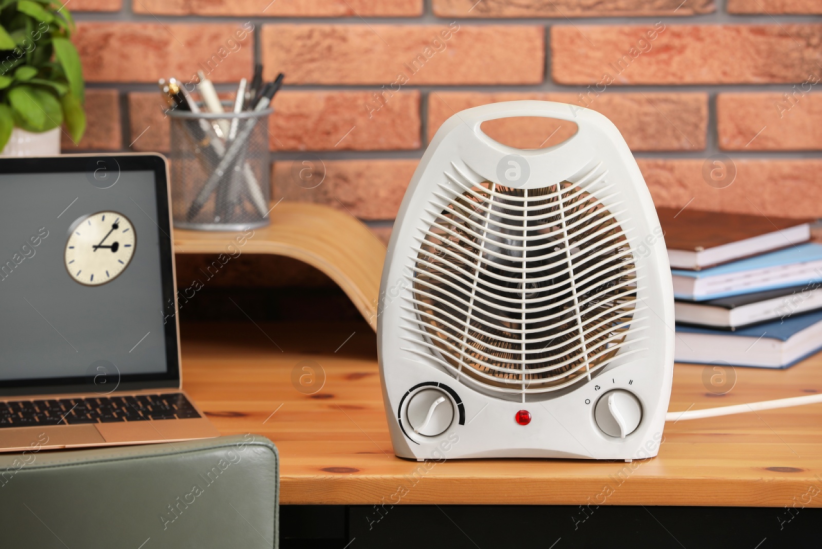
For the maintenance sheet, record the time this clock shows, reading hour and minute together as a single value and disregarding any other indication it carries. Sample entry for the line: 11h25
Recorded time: 3h06
